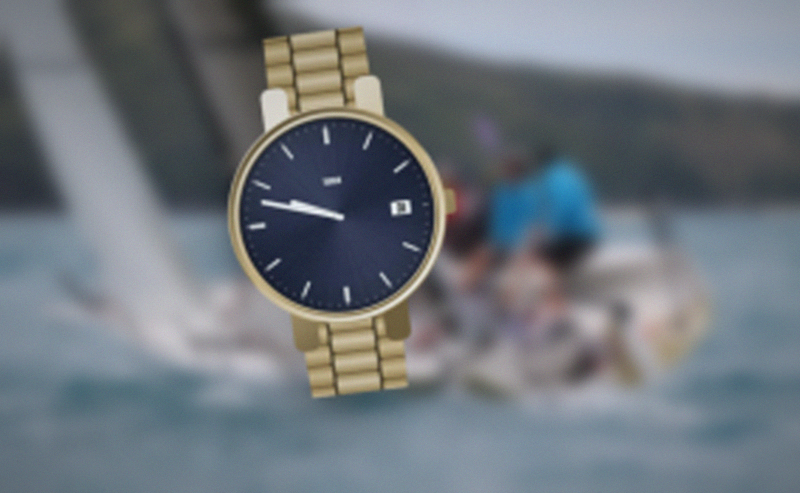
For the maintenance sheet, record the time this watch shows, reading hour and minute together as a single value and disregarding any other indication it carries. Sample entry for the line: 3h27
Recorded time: 9h48
